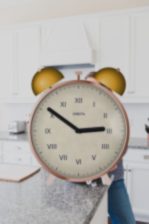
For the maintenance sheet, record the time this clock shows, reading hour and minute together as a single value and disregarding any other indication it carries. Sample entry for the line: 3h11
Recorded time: 2h51
